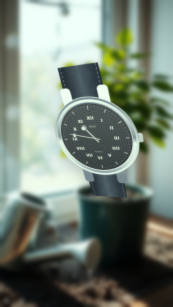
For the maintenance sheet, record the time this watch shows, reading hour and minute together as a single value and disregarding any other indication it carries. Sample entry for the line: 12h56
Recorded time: 10h47
